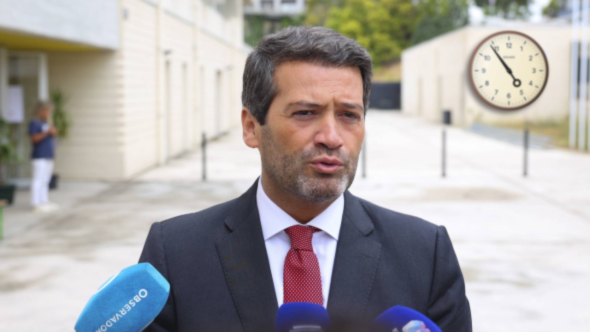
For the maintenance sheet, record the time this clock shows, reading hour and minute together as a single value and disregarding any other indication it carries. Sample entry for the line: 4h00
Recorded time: 4h54
